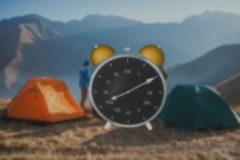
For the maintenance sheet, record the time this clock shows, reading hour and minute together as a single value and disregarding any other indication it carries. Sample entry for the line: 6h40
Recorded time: 8h10
